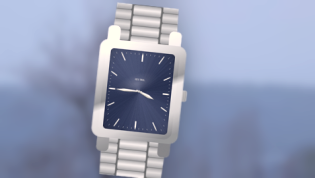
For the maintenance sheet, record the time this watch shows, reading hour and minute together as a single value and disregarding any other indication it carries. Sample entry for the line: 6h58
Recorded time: 3h45
